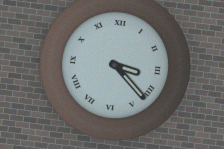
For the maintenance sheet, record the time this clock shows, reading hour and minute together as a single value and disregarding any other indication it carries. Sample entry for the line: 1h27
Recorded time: 3h22
